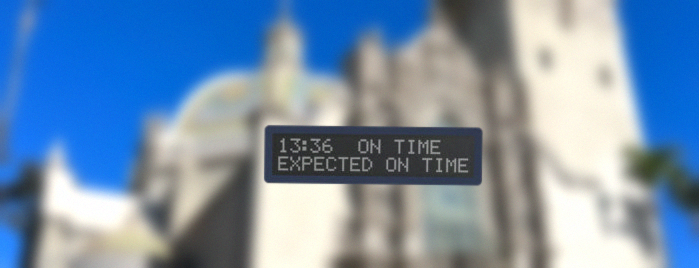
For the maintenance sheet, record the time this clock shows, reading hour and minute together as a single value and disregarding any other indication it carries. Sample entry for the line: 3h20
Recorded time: 13h36
